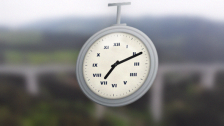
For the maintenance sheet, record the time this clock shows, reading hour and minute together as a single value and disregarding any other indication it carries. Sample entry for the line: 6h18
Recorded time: 7h11
